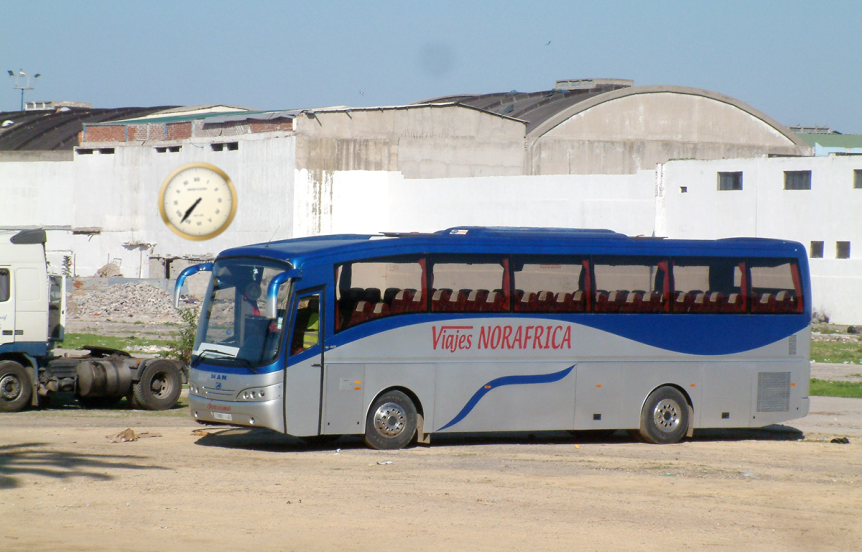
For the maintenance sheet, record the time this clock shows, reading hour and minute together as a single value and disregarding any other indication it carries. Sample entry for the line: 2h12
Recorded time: 7h37
